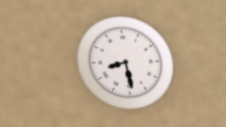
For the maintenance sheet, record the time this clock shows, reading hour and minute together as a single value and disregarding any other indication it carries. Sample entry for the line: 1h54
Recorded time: 8h29
